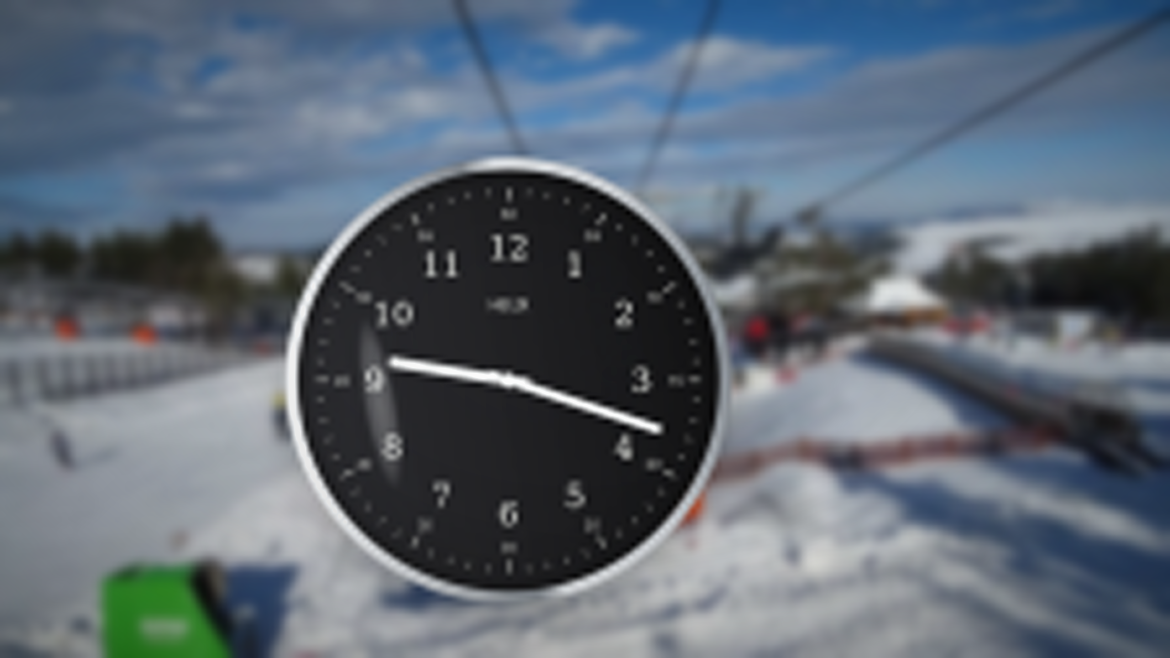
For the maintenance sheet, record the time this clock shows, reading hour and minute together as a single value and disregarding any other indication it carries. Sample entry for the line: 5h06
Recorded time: 9h18
